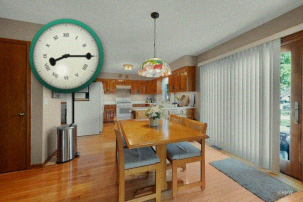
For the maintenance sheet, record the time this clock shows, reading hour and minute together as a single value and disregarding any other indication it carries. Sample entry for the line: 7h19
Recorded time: 8h15
